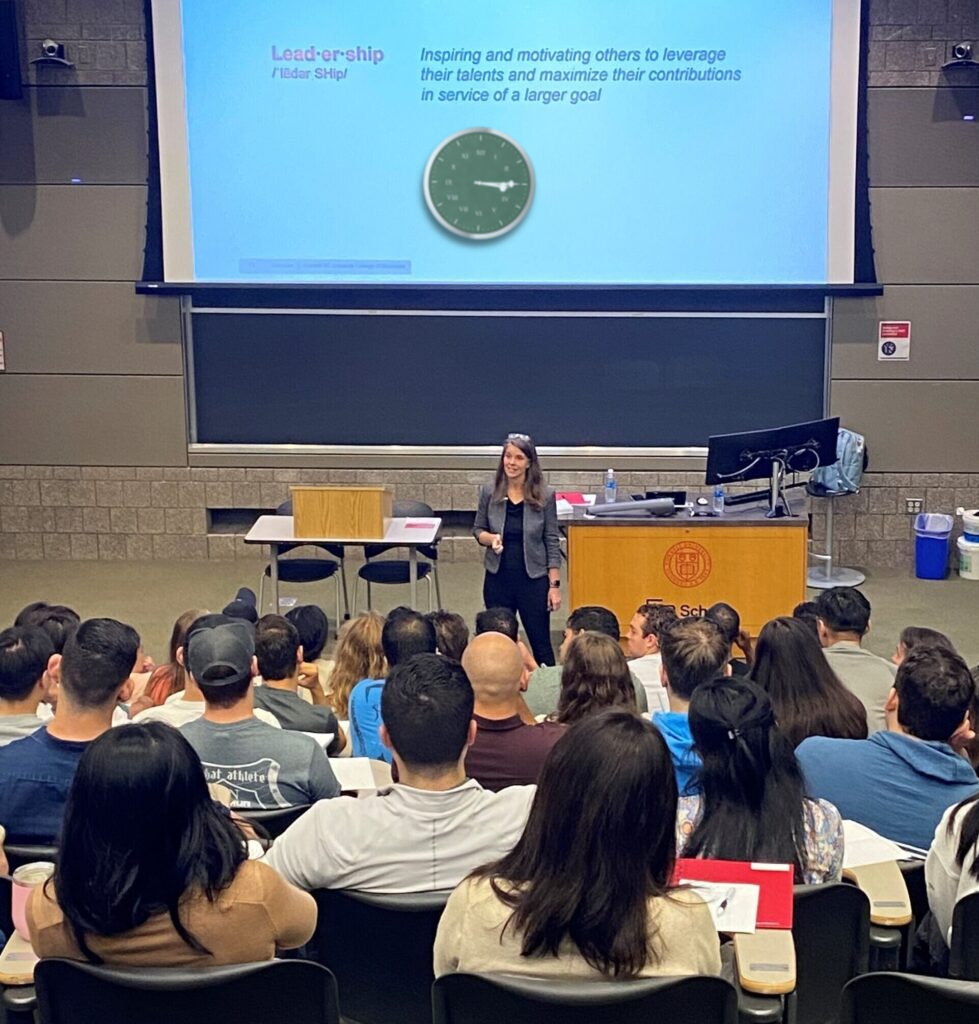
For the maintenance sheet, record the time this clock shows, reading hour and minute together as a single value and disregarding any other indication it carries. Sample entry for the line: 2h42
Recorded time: 3h15
